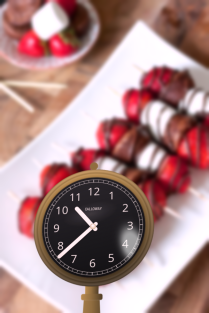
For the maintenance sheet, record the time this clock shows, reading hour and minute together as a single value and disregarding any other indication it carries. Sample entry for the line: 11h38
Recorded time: 10h38
